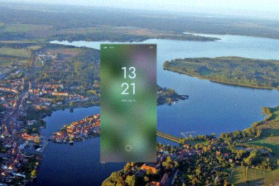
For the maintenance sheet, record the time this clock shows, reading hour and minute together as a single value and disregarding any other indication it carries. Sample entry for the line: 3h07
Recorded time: 13h21
